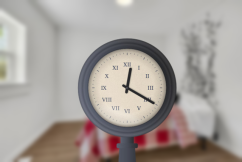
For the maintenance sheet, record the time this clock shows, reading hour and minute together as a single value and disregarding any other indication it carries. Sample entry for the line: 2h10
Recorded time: 12h20
